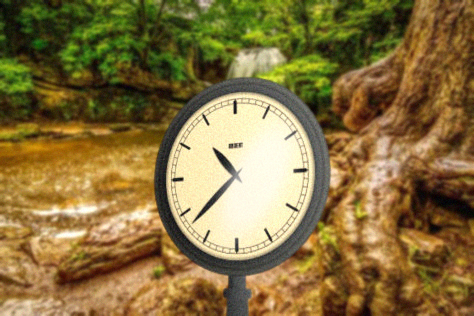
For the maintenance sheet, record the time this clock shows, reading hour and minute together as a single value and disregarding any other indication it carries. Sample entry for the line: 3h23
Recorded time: 10h38
